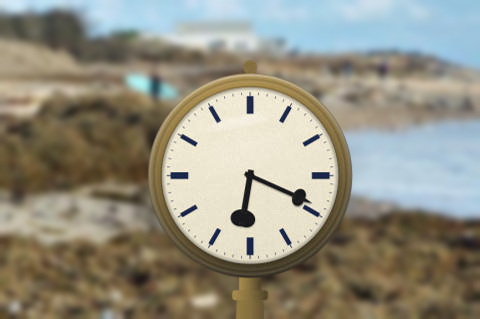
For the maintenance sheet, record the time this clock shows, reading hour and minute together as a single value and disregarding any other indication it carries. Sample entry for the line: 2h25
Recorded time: 6h19
